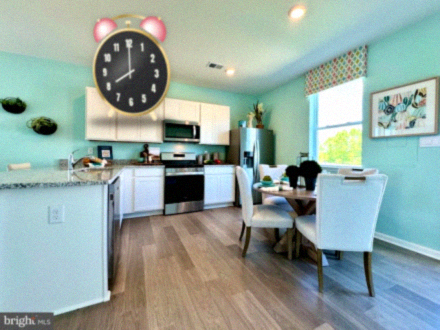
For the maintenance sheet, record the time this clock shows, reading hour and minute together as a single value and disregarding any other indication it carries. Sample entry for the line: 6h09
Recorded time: 8h00
